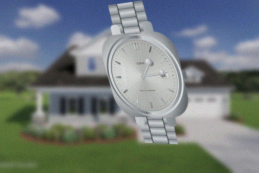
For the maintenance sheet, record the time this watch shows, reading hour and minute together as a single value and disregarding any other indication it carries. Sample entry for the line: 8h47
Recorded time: 1h14
